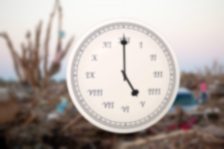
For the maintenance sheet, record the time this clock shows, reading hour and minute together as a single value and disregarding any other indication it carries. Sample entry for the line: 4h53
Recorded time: 5h00
